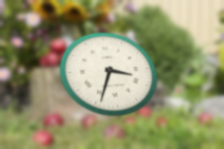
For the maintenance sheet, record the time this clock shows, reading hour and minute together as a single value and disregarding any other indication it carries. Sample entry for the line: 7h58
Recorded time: 3h34
